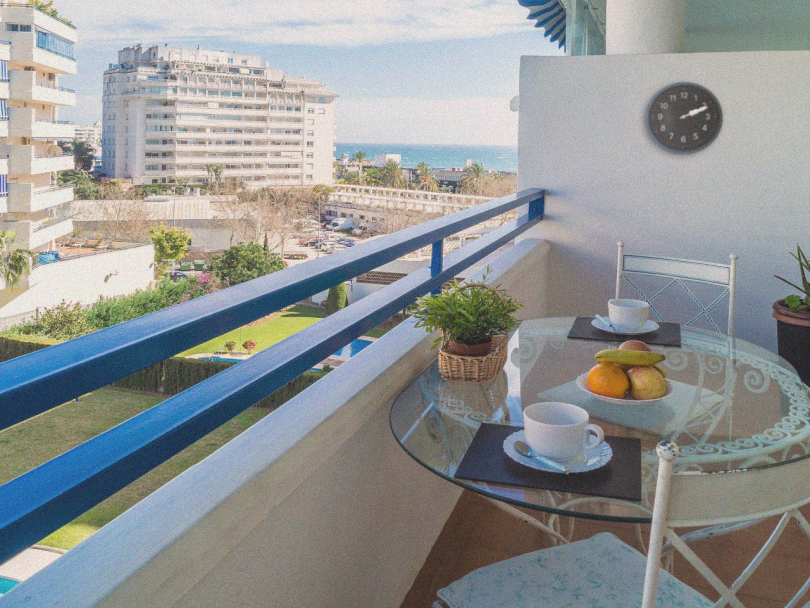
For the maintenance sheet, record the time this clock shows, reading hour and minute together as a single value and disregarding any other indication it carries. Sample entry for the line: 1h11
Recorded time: 2h11
